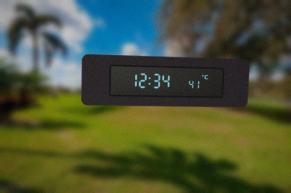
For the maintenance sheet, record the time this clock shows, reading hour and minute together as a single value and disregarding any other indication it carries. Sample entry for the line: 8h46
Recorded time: 12h34
